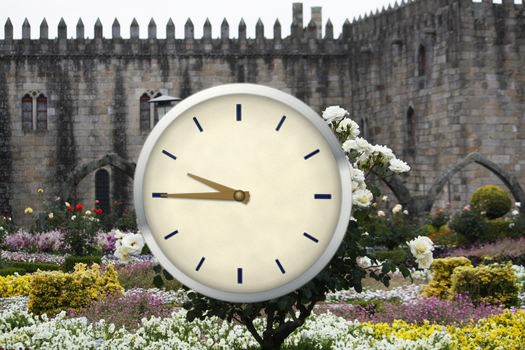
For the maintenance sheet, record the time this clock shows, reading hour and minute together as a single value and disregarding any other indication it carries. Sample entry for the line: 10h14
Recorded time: 9h45
